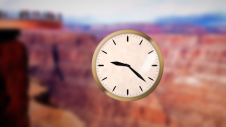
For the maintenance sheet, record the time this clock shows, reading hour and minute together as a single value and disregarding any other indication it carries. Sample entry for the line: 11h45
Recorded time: 9h22
